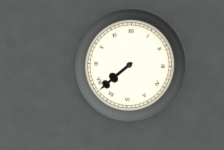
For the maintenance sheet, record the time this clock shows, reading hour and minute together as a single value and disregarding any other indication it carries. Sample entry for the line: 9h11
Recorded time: 7h38
